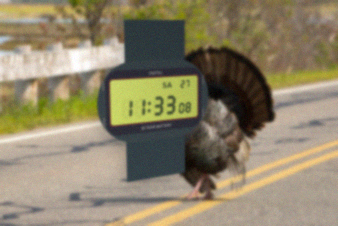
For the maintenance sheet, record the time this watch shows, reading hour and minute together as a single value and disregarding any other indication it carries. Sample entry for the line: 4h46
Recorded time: 11h33
